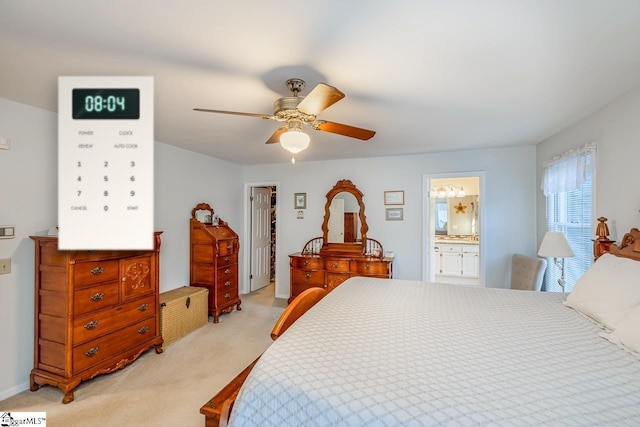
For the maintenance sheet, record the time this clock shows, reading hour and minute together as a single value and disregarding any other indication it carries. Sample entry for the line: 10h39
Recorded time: 8h04
